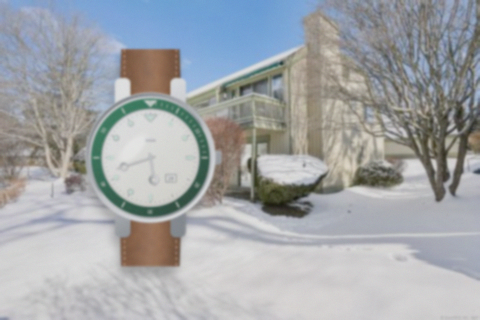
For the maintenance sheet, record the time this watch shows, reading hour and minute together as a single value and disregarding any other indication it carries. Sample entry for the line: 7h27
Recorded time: 5h42
